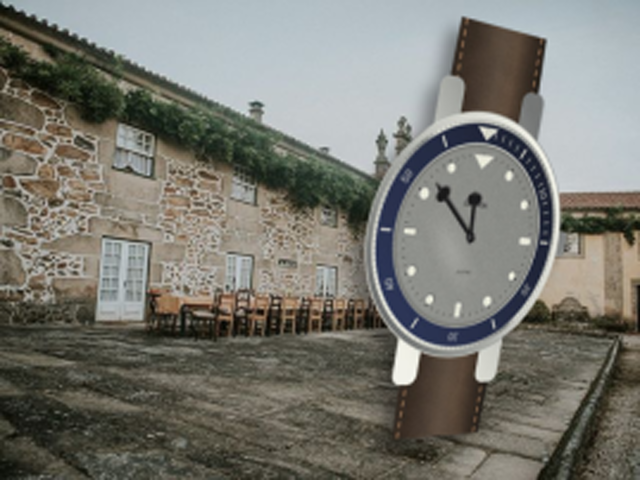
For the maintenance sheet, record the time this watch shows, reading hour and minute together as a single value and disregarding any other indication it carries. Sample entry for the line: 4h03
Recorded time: 11h52
